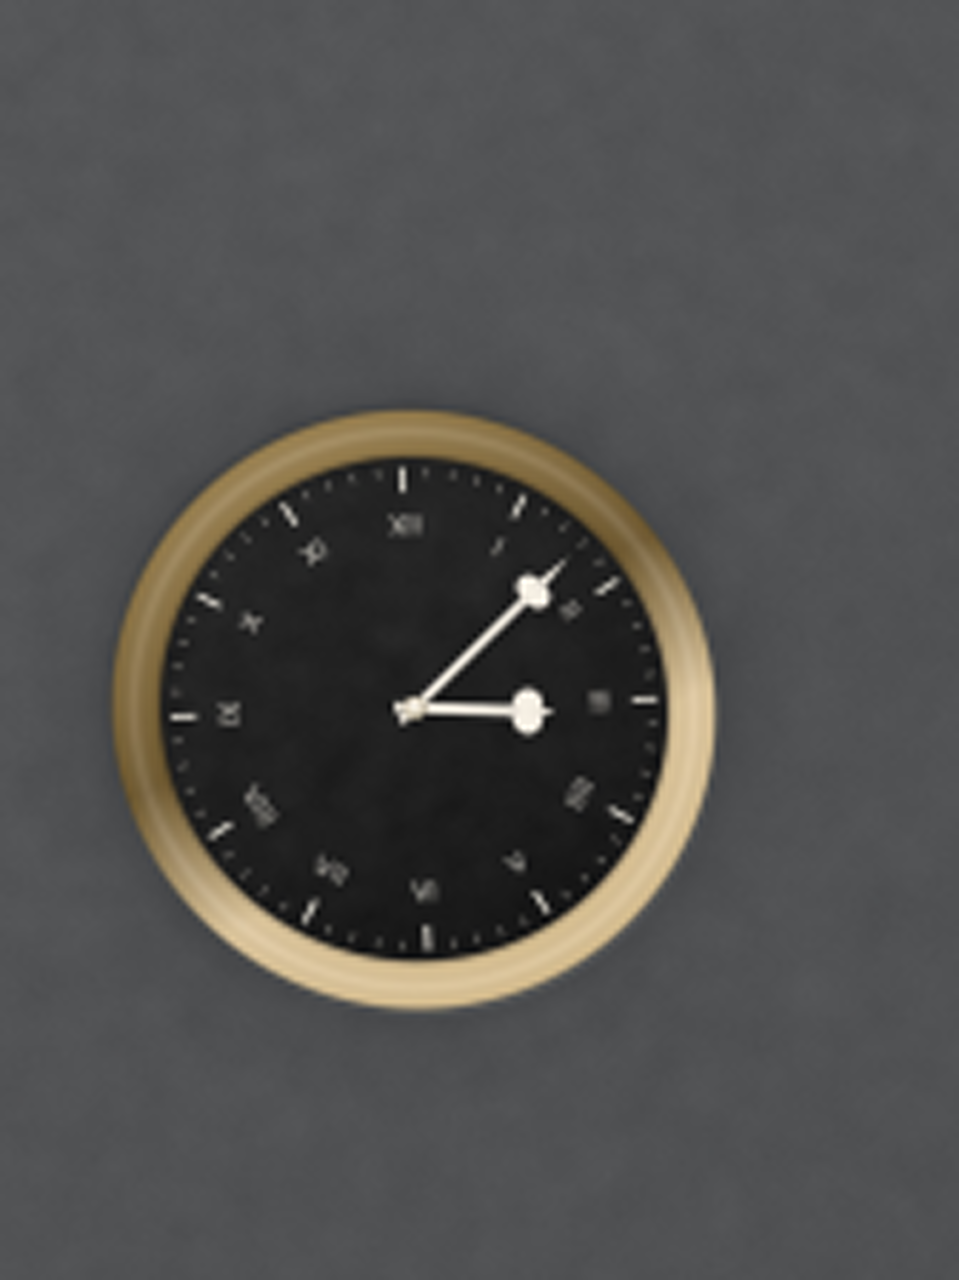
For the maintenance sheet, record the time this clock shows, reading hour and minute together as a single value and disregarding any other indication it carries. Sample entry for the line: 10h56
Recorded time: 3h08
